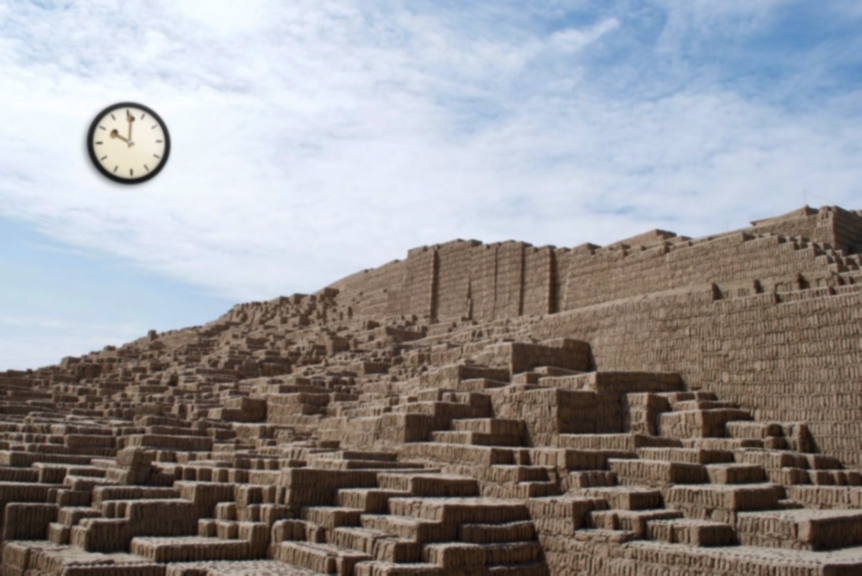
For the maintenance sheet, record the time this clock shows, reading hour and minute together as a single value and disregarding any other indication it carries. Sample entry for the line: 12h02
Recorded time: 10h01
